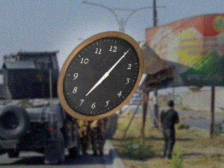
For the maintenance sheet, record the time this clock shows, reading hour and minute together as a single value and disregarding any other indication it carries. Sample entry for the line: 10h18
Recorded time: 7h05
